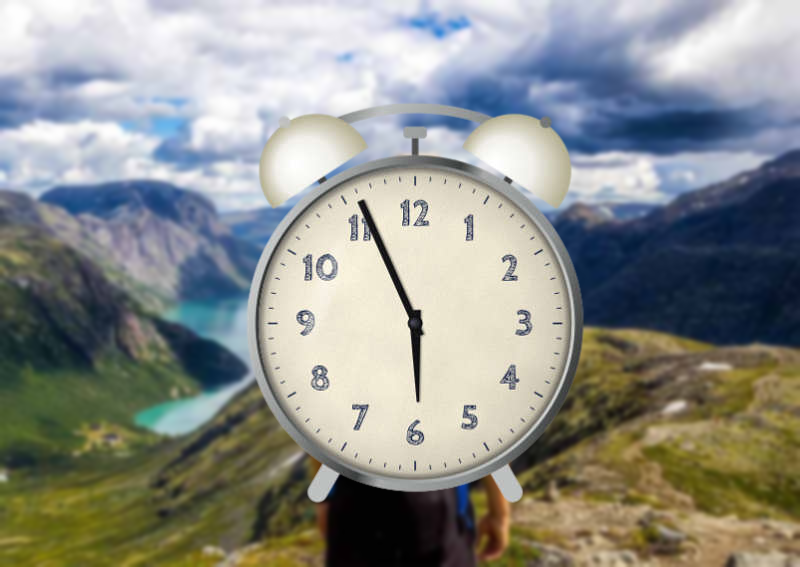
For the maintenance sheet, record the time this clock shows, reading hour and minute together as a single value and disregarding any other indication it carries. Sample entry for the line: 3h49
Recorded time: 5h56
